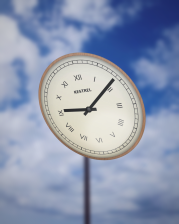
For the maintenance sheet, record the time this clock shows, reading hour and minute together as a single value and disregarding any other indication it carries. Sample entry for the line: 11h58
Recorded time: 9h09
